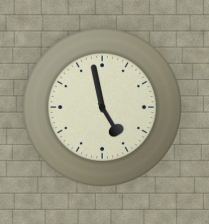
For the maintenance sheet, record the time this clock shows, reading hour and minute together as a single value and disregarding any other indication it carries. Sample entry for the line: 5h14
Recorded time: 4h58
